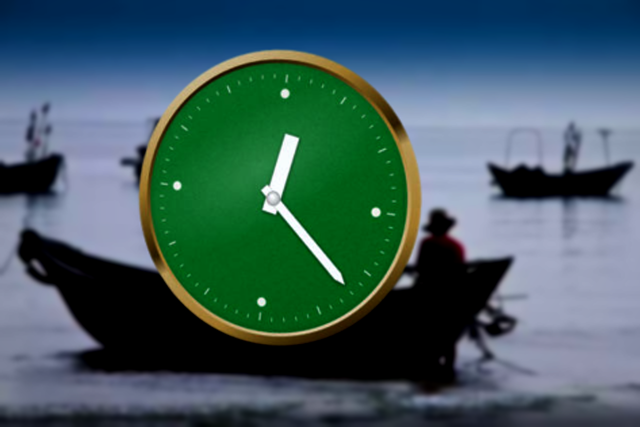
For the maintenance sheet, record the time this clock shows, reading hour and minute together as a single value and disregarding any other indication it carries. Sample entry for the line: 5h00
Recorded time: 12h22
